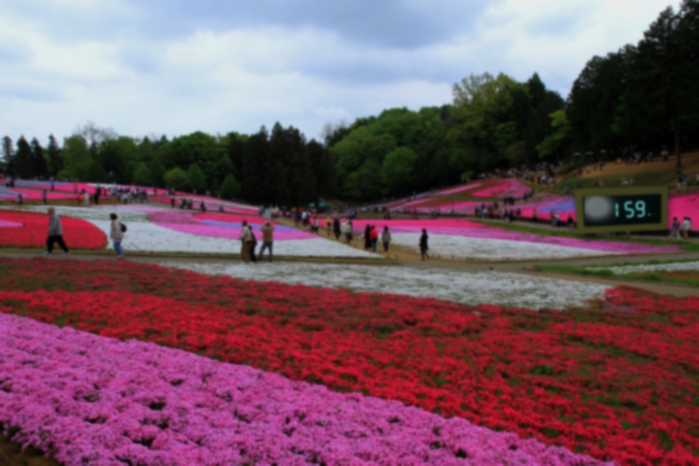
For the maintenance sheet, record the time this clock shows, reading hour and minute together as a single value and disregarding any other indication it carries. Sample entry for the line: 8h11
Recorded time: 1h59
